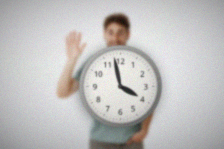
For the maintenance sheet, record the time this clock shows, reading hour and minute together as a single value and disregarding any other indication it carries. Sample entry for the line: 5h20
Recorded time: 3h58
